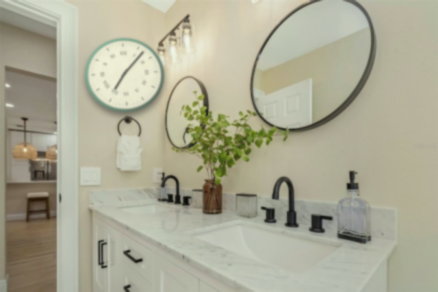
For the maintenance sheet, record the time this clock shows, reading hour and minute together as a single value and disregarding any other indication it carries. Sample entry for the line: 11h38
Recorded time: 7h07
